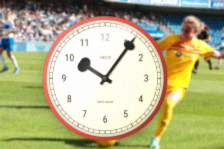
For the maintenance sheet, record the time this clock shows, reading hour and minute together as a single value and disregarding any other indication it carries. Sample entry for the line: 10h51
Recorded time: 10h06
